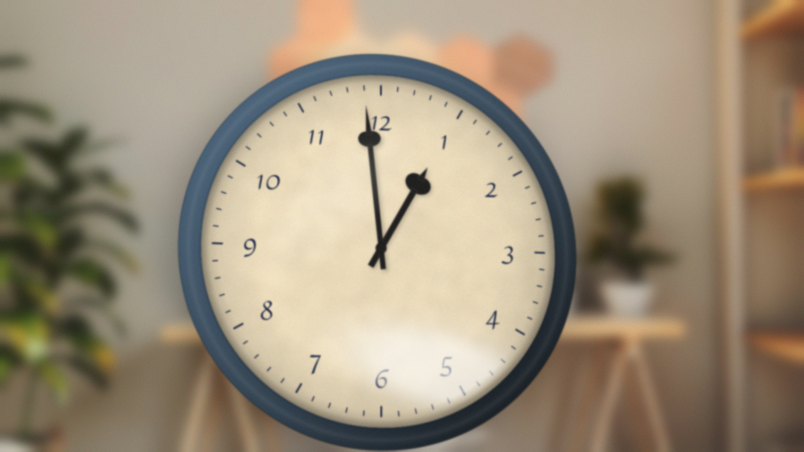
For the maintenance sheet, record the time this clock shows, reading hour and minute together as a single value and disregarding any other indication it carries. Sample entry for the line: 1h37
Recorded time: 12h59
